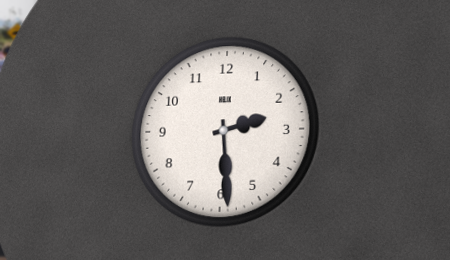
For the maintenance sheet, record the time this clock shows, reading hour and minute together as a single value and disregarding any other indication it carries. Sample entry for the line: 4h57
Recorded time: 2h29
